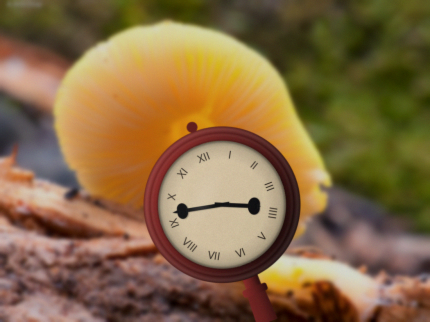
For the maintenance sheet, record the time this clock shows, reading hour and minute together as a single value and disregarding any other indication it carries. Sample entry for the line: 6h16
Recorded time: 3h47
